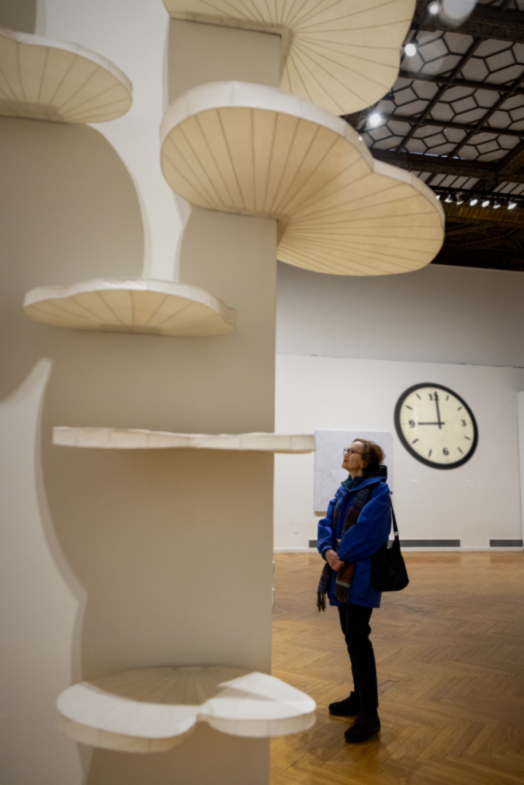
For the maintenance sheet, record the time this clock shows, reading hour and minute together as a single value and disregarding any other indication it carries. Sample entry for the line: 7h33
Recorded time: 9h01
